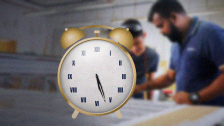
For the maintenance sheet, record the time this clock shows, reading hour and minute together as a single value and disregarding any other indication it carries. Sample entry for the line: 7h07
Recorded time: 5h27
